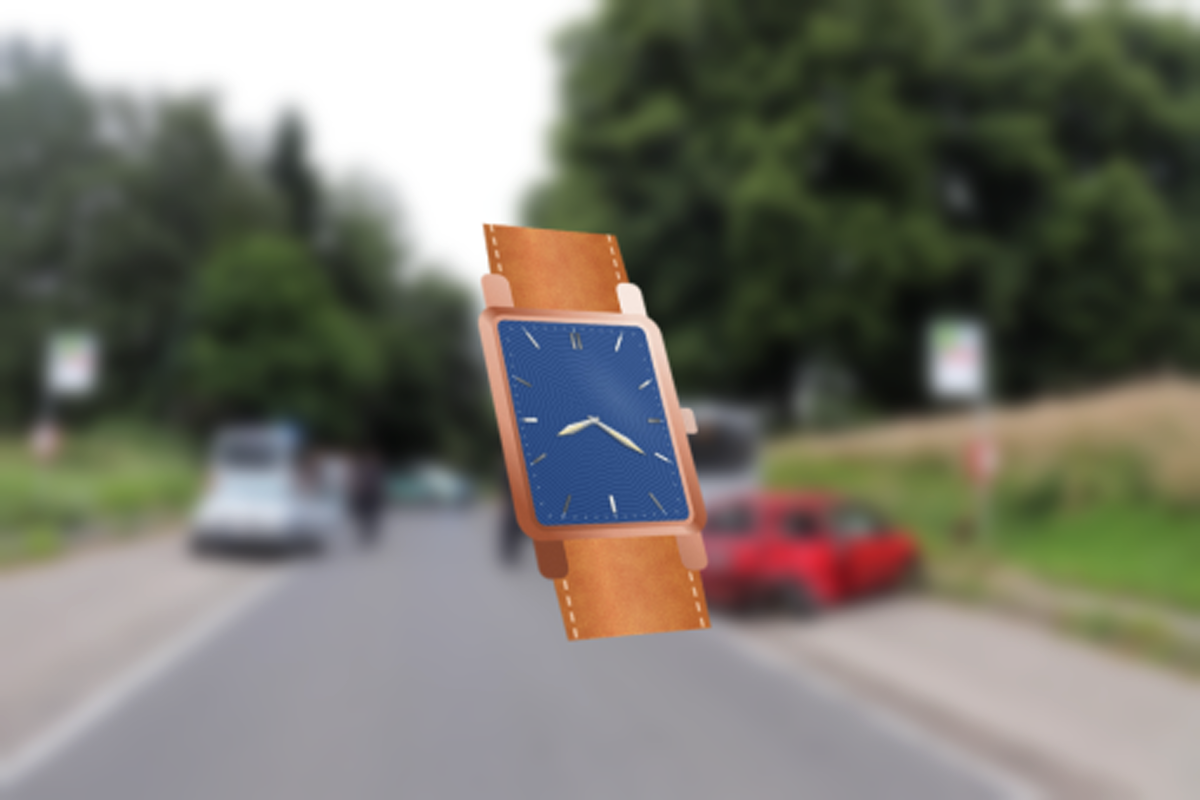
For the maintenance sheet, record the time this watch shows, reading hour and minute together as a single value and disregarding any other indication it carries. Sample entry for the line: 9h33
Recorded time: 8h21
